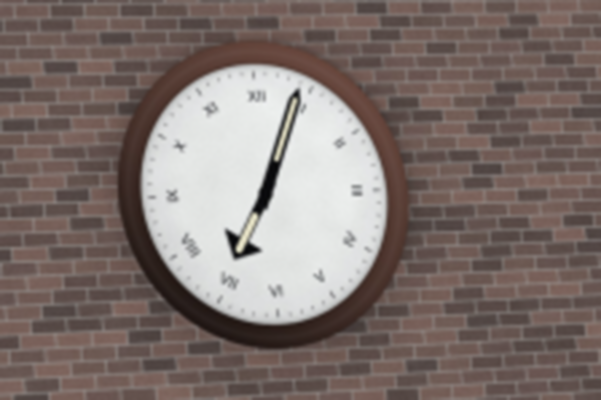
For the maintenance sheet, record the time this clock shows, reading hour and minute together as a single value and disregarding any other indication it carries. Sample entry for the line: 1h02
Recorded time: 7h04
